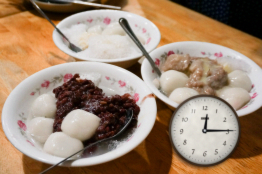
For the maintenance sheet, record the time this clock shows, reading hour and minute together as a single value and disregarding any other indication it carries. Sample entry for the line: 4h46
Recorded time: 12h15
